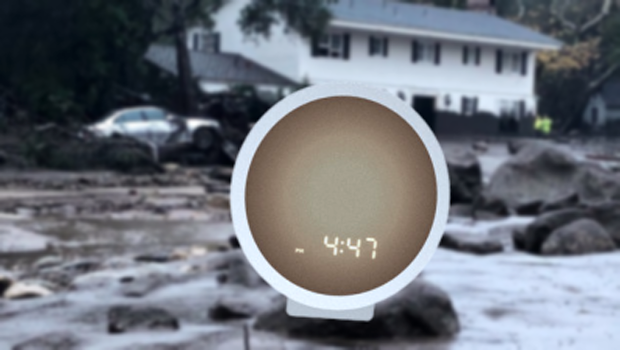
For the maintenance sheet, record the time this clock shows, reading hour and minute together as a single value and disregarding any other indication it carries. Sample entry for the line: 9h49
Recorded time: 4h47
